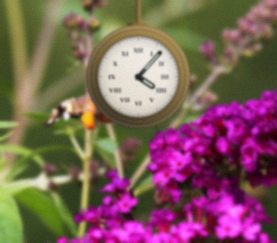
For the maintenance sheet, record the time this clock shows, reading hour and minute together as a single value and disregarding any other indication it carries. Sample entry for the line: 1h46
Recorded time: 4h07
